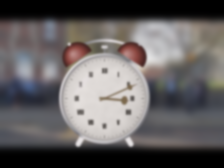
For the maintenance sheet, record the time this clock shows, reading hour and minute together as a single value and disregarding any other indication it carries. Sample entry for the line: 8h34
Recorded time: 3h11
